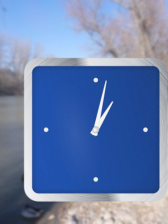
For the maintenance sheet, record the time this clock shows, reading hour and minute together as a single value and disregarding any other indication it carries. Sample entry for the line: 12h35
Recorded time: 1h02
